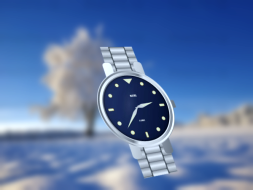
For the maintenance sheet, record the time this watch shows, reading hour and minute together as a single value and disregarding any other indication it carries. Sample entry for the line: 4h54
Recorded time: 2h37
